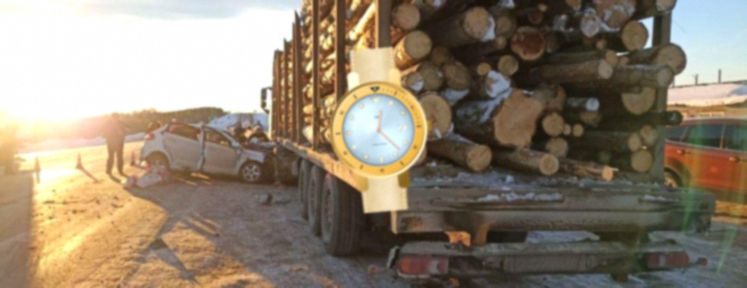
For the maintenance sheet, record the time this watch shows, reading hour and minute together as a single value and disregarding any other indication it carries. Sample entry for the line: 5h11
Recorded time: 12h23
